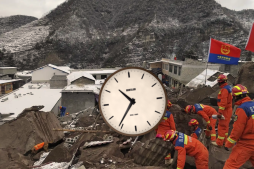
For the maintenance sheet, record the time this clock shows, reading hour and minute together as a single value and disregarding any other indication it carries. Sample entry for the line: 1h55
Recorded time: 10h36
